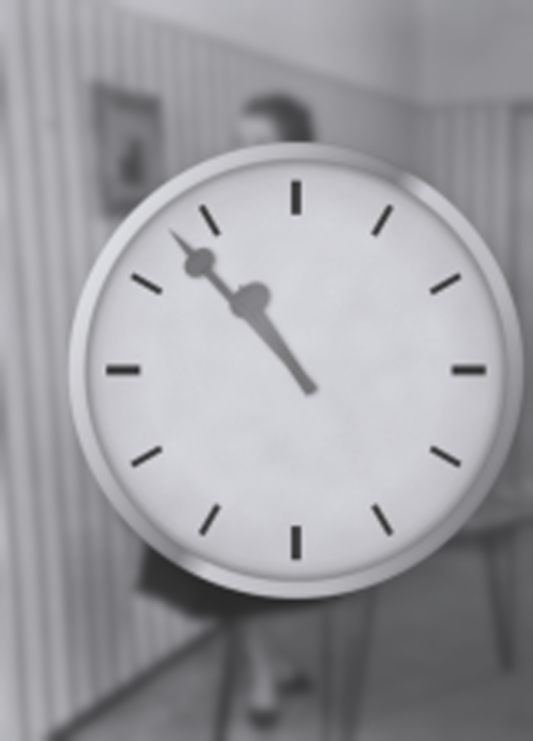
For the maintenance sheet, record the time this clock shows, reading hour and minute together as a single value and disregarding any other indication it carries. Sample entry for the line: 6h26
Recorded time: 10h53
